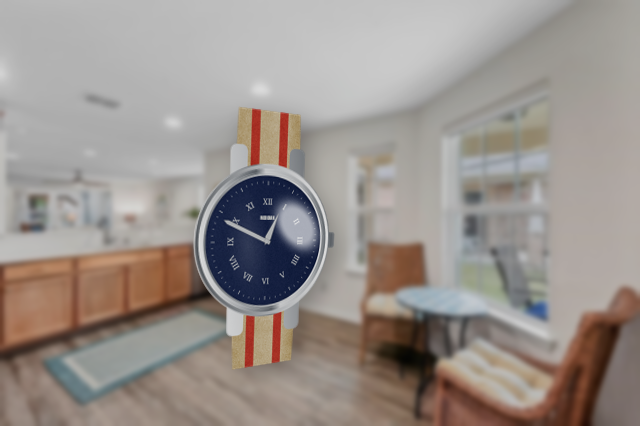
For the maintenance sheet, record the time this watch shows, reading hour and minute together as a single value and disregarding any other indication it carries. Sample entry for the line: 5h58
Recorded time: 12h49
